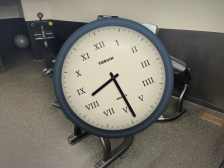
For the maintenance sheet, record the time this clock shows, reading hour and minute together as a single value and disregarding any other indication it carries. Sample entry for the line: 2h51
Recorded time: 8h29
